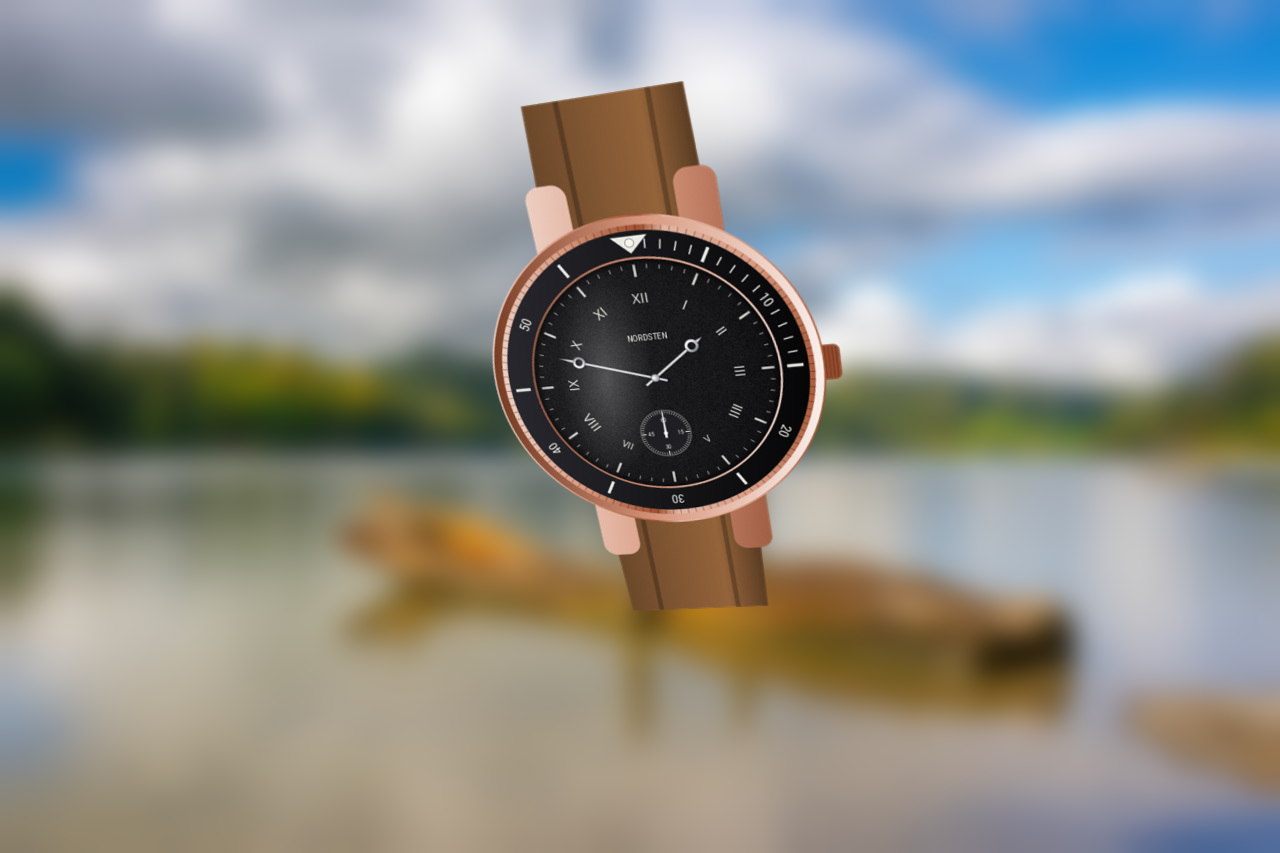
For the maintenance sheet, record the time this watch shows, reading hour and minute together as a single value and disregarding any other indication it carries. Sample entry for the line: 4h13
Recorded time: 1h48
